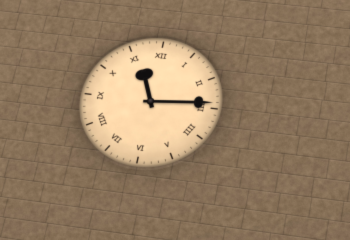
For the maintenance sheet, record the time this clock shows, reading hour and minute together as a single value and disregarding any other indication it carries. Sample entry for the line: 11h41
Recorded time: 11h14
